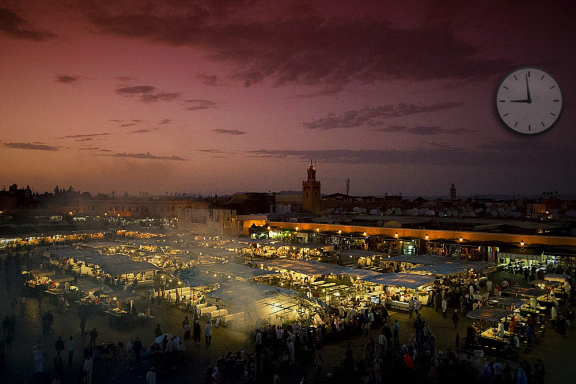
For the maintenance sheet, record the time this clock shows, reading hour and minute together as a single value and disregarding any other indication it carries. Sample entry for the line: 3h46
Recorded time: 8h59
